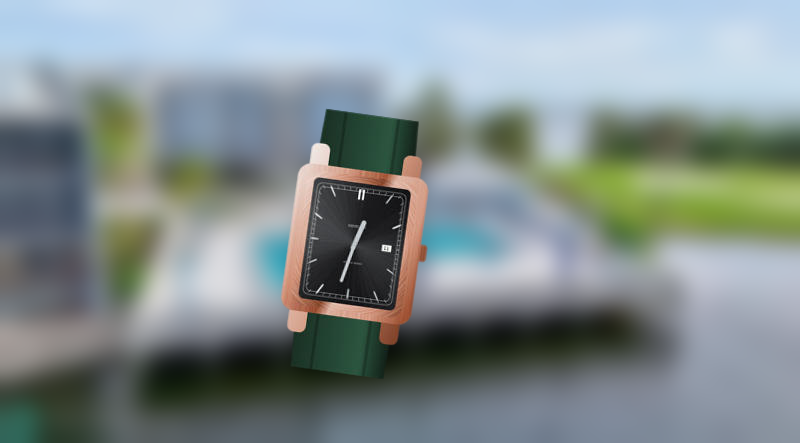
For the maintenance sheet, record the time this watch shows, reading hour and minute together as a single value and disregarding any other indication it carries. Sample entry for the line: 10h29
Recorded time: 12h32
